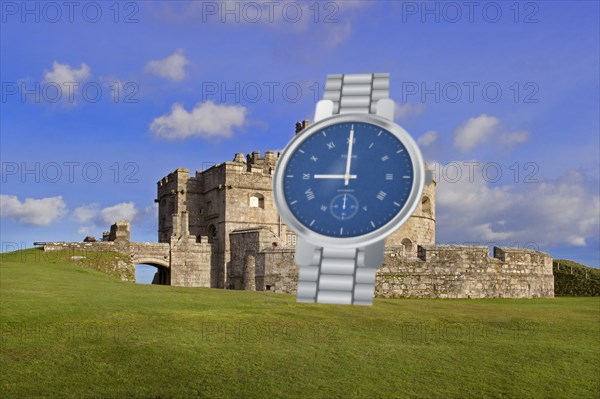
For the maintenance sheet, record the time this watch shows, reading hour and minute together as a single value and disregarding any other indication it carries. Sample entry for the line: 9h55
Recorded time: 9h00
